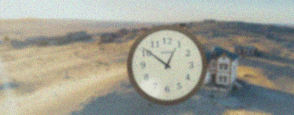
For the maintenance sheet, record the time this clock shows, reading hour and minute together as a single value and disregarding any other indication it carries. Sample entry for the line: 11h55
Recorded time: 12h51
